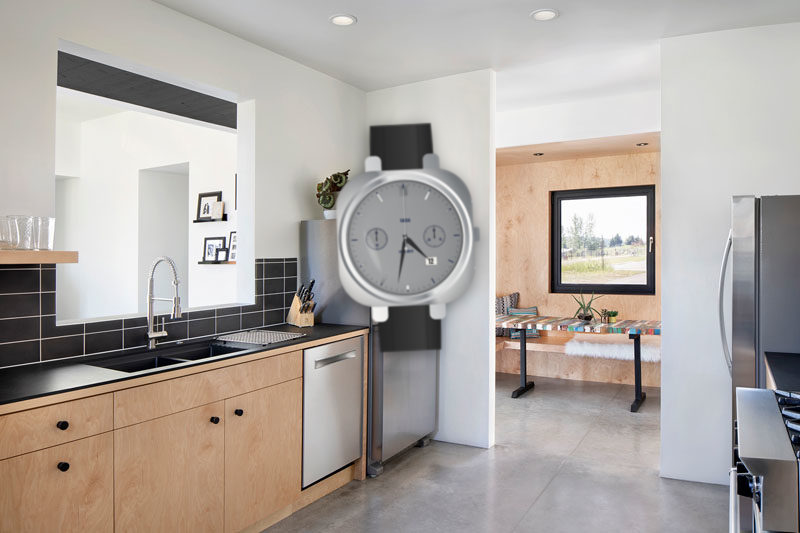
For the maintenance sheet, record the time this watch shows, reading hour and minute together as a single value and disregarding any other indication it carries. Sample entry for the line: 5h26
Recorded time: 4h32
